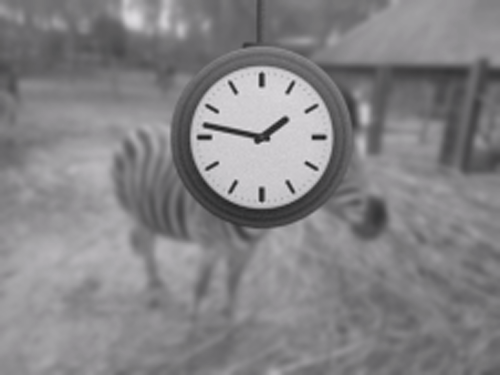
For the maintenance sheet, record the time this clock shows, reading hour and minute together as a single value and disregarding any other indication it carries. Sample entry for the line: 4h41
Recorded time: 1h47
